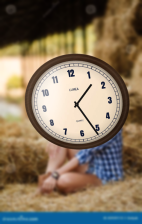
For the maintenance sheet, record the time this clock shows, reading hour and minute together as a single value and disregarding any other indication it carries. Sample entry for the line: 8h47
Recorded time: 1h26
